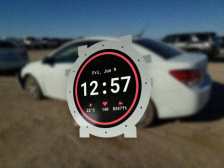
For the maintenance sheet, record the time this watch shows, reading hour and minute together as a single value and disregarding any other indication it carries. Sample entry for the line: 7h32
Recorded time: 12h57
